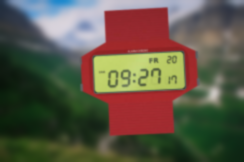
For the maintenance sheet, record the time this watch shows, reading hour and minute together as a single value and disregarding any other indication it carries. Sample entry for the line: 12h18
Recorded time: 9h27
